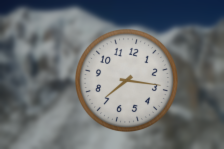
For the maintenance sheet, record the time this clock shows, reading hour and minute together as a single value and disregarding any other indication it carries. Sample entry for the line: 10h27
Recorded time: 7h14
